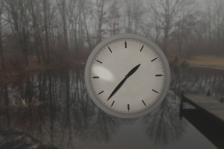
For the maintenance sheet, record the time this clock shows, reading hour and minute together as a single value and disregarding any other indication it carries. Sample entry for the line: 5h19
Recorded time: 1h37
